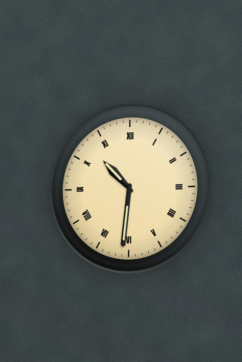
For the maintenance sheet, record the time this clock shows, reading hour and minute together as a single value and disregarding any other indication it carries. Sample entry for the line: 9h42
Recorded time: 10h31
